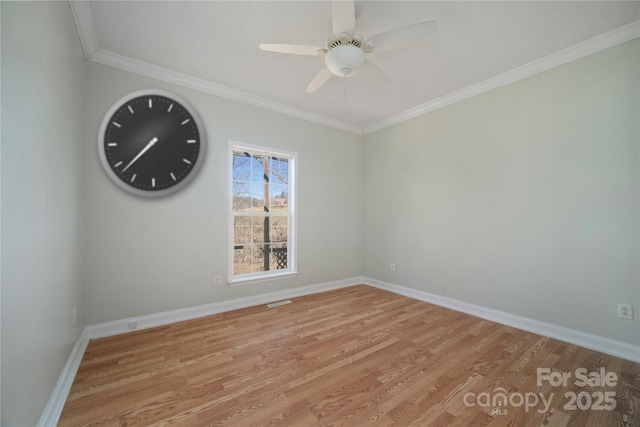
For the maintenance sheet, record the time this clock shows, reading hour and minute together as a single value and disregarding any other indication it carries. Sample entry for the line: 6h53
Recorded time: 7h38
